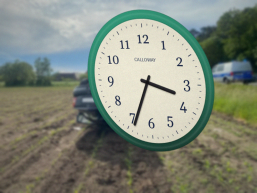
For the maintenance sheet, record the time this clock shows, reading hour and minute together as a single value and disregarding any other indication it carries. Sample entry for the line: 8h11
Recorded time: 3h34
